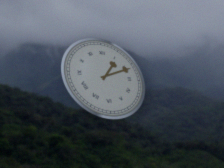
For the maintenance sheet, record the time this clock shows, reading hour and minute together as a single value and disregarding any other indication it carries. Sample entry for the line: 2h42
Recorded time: 1h11
